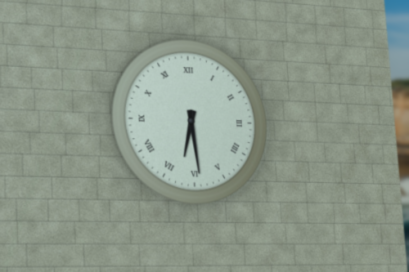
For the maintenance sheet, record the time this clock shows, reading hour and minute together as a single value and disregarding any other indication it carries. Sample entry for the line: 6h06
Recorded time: 6h29
